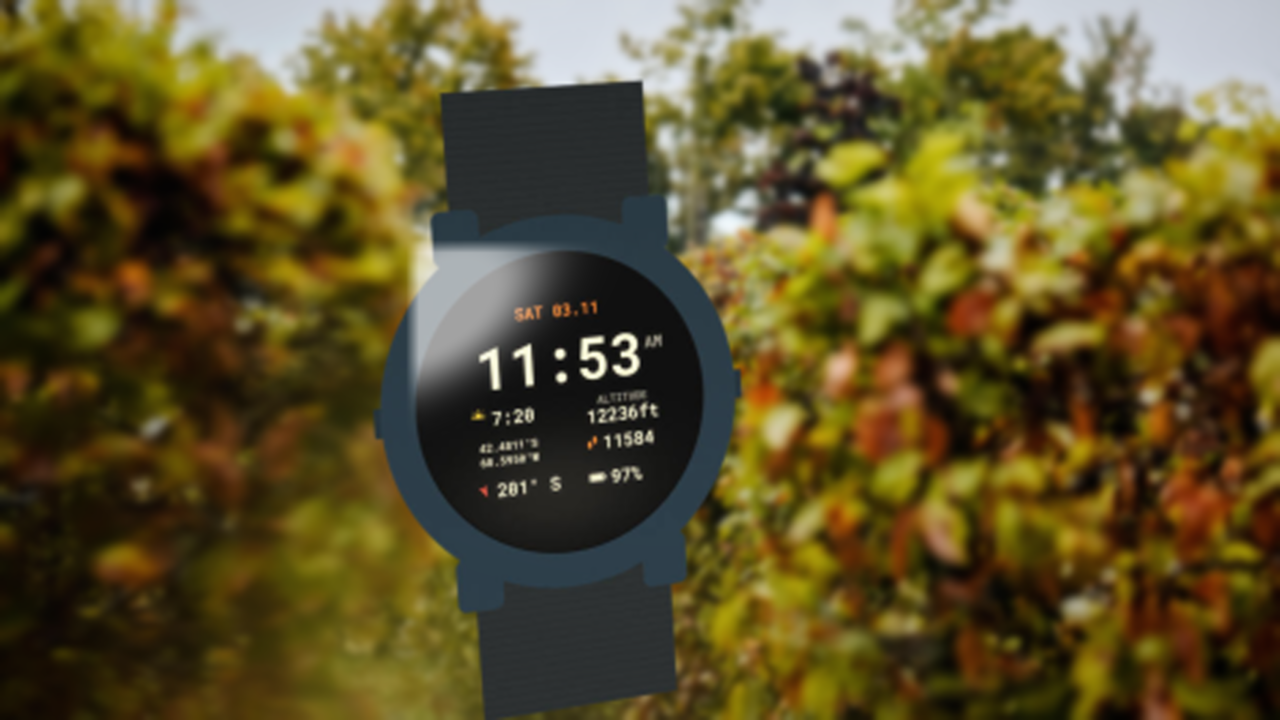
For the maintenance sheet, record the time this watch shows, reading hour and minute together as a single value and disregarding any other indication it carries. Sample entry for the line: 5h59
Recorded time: 11h53
